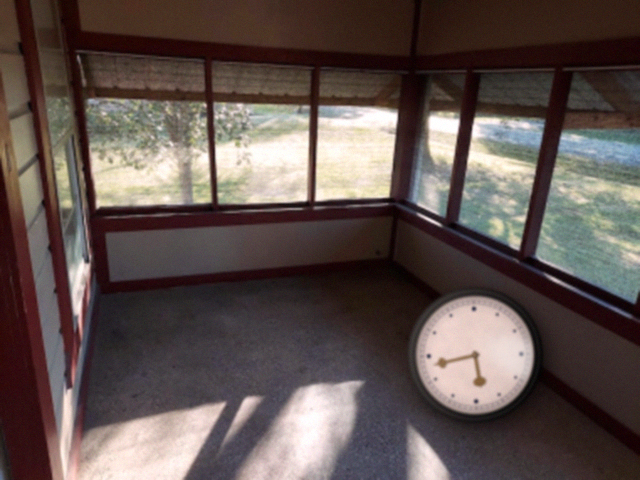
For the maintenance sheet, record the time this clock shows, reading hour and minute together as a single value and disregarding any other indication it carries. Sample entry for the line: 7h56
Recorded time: 5h43
